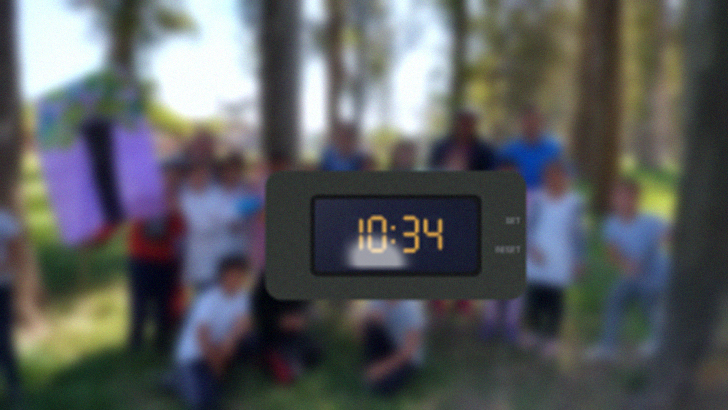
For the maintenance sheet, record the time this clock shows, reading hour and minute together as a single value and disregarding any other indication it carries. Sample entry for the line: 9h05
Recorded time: 10h34
